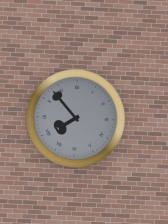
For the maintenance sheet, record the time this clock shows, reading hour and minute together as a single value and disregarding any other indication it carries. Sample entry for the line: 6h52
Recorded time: 7h53
